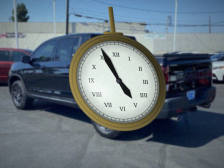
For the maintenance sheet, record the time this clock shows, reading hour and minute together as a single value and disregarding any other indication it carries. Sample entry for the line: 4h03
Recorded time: 4h56
